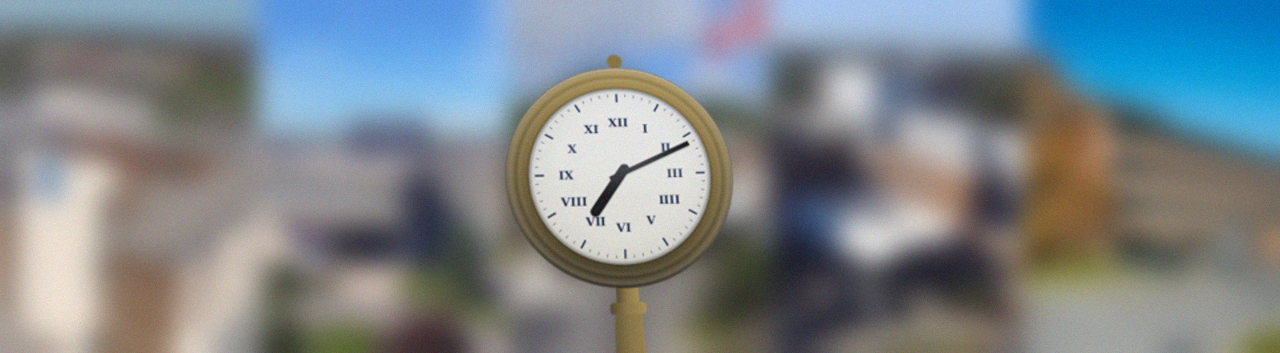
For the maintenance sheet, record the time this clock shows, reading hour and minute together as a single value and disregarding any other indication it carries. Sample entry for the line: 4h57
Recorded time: 7h11
